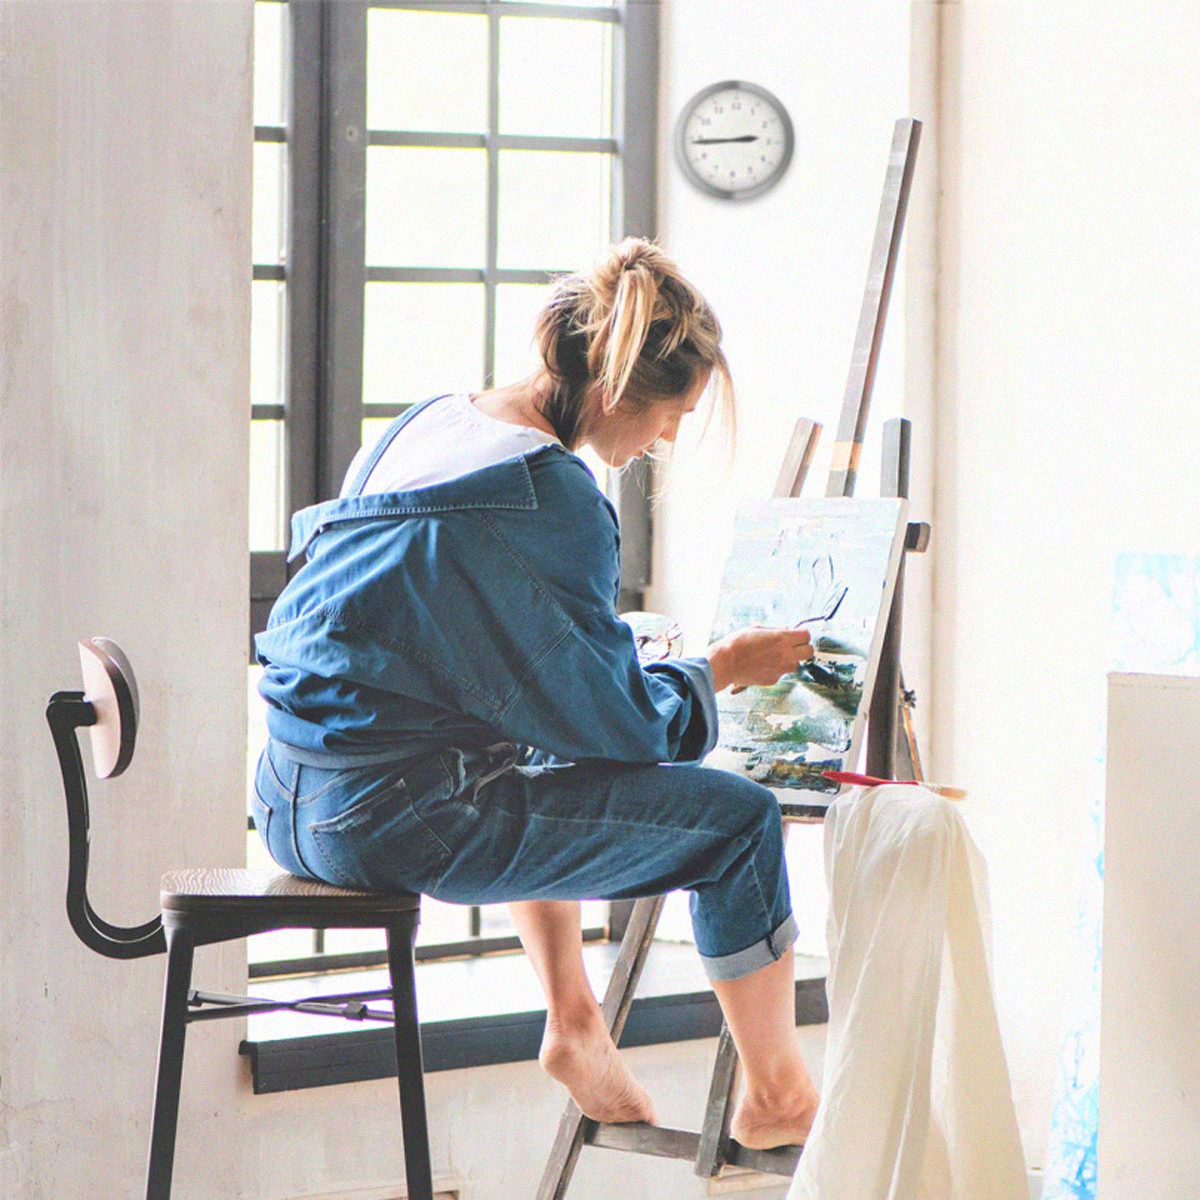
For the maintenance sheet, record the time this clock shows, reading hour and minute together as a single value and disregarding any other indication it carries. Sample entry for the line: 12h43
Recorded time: 2h44
